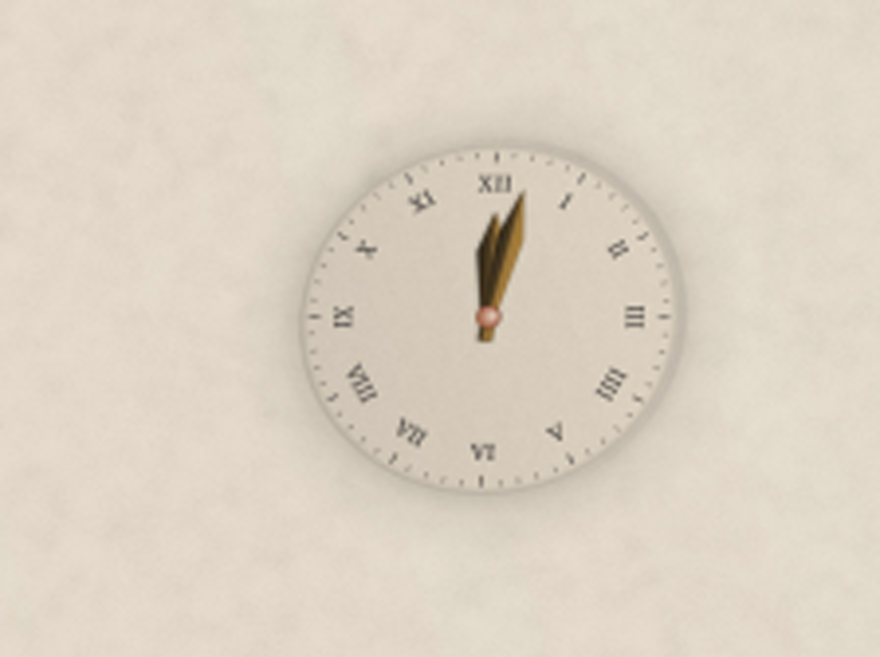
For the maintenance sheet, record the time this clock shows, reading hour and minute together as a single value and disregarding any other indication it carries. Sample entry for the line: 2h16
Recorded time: 12h02
